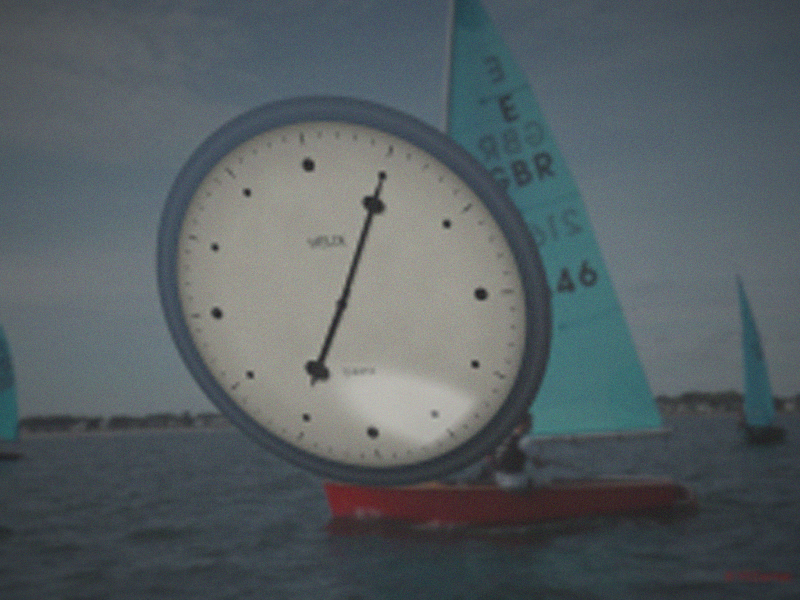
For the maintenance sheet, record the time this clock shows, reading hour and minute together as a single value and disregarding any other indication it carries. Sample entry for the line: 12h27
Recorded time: 7h05
